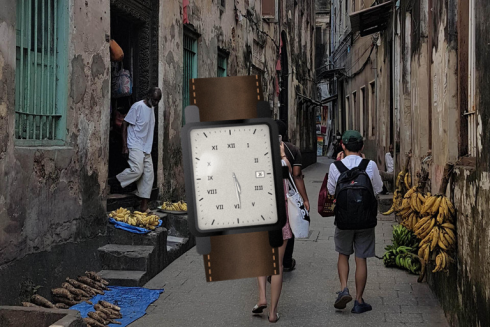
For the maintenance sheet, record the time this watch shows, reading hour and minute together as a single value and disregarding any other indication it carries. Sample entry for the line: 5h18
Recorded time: 5h29
